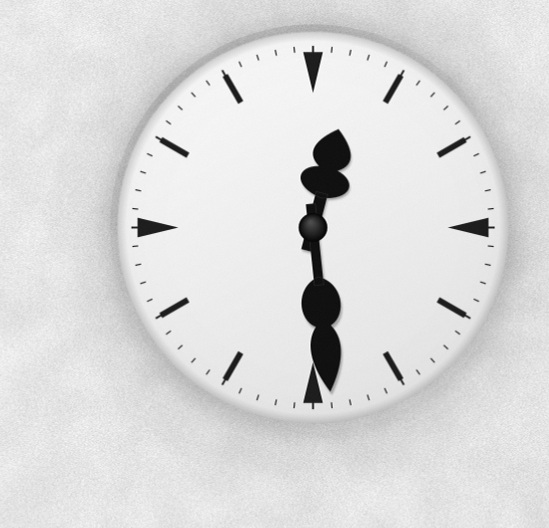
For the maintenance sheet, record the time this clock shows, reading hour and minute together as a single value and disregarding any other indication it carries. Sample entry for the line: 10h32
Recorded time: 12h29
